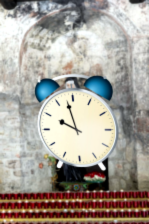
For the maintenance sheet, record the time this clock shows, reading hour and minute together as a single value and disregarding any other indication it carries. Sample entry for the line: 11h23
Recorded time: 9h58
